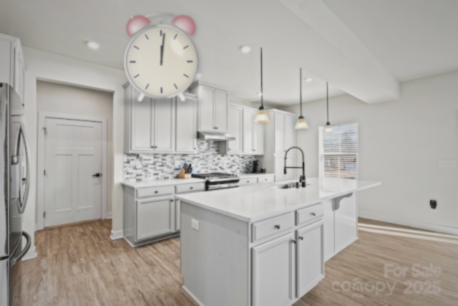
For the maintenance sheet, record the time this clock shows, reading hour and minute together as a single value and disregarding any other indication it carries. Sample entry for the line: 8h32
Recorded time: 12h01
